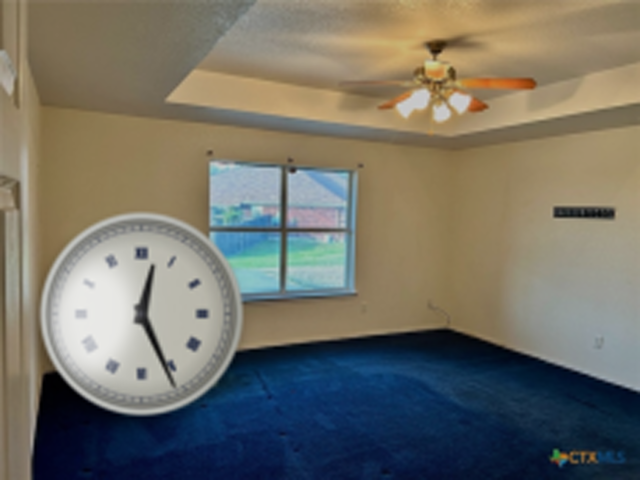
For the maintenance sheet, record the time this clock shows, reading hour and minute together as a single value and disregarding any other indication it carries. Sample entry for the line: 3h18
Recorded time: 12h26
